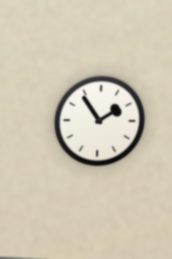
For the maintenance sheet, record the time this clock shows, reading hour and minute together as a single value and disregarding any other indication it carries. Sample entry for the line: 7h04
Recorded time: 1h54
